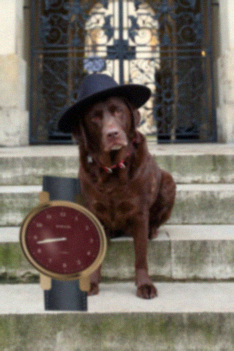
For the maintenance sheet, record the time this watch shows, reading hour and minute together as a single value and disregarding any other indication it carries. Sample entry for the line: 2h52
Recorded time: 8h43
